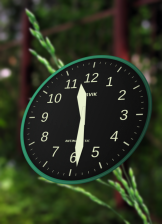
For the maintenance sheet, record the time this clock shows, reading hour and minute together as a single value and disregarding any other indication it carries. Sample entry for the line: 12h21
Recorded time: 11h29
